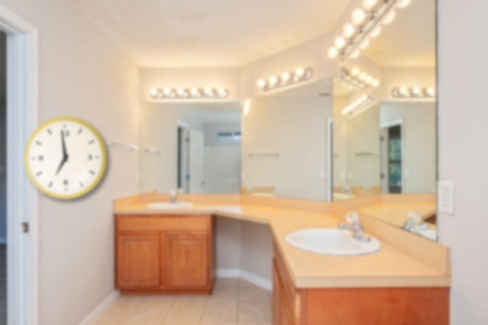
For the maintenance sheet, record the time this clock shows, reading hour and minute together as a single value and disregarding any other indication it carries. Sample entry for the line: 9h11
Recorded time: 6h59
